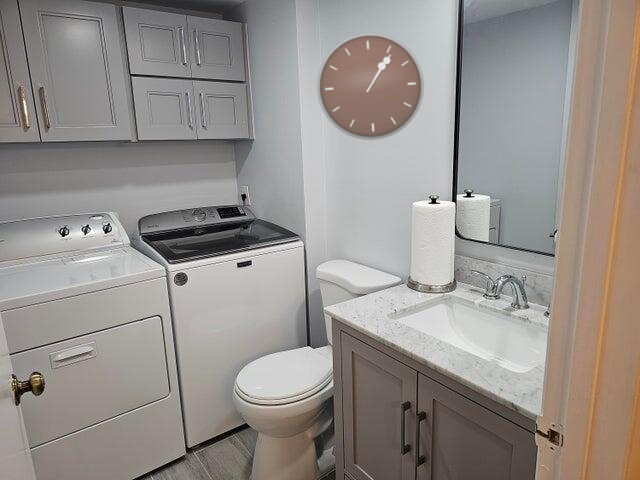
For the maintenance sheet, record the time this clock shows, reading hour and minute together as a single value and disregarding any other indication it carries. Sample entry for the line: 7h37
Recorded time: 1h06
